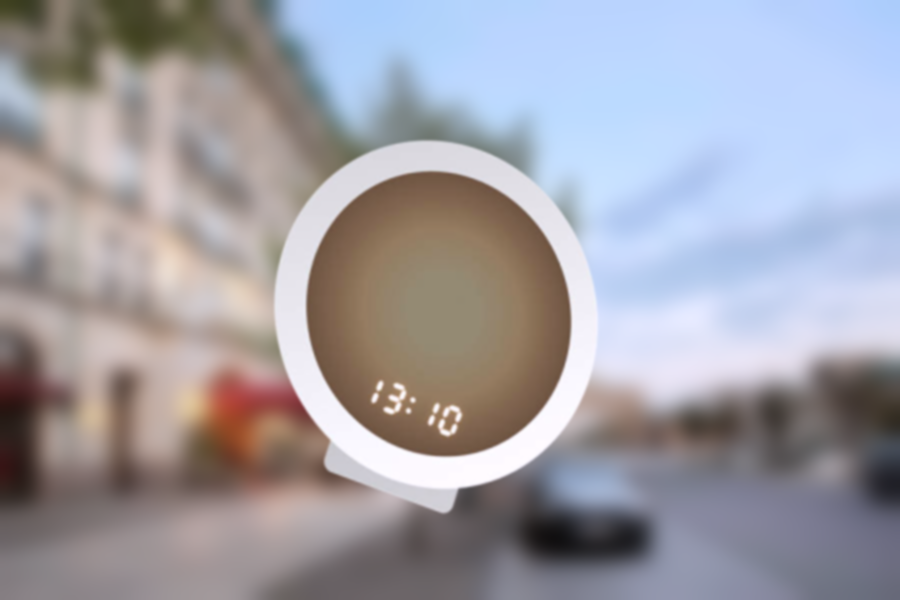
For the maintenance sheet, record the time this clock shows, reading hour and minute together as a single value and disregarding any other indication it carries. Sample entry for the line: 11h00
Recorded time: 13h10
